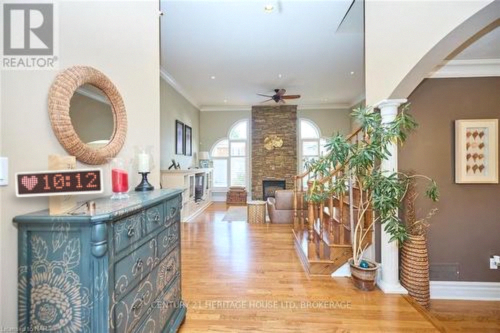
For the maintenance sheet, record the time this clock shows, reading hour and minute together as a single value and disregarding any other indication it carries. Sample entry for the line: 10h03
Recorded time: 10h12
